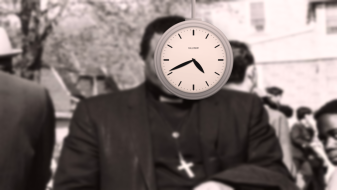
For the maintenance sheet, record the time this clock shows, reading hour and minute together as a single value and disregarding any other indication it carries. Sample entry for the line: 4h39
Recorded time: 4h41
